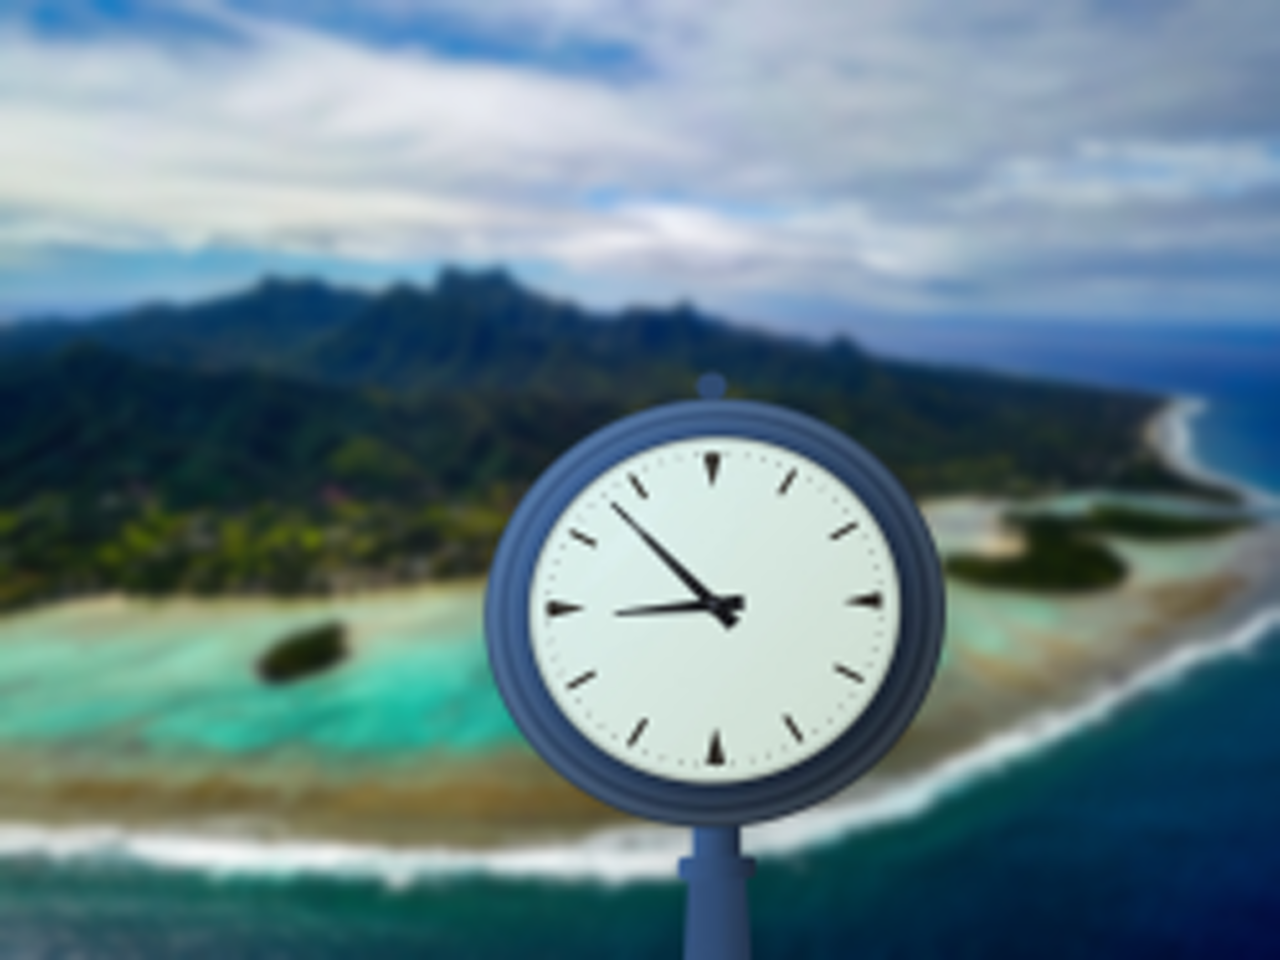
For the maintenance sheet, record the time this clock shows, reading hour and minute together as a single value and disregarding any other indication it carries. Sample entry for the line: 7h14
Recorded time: 8h53
